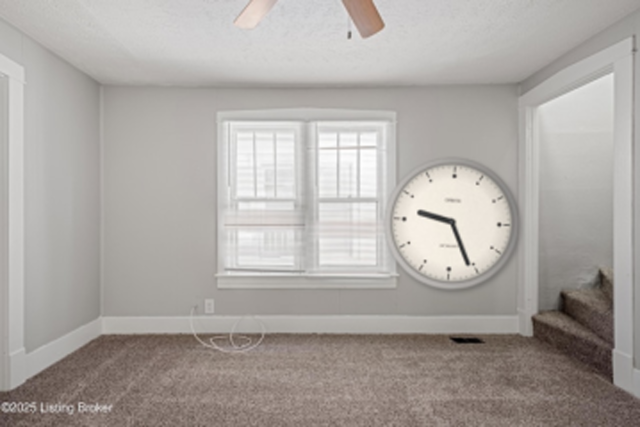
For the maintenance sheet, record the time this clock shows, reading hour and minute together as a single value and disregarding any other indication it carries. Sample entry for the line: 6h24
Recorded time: 9h26
